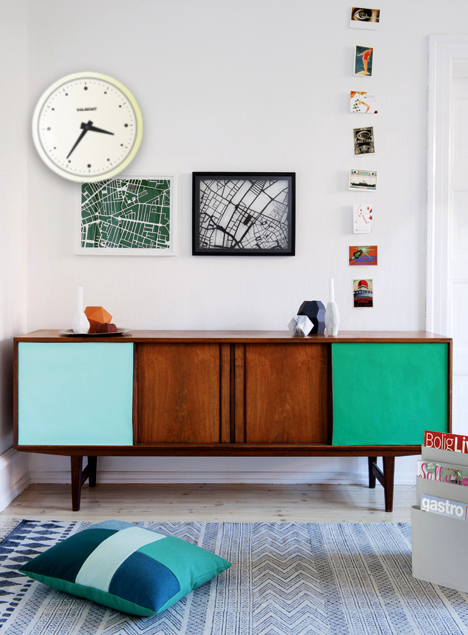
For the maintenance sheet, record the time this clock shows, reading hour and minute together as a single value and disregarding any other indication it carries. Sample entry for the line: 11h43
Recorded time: 3h36
